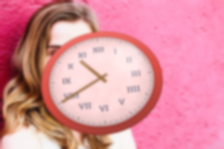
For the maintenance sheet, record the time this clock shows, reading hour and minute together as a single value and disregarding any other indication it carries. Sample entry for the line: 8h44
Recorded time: 10h40
